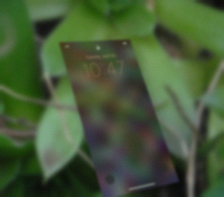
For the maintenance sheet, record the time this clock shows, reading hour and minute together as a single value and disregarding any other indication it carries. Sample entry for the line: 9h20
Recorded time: 10h47
